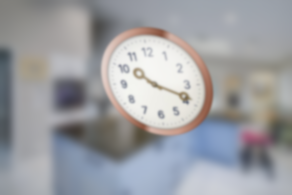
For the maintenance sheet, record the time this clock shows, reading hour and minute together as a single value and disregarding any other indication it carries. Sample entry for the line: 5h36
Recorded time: 10h19
